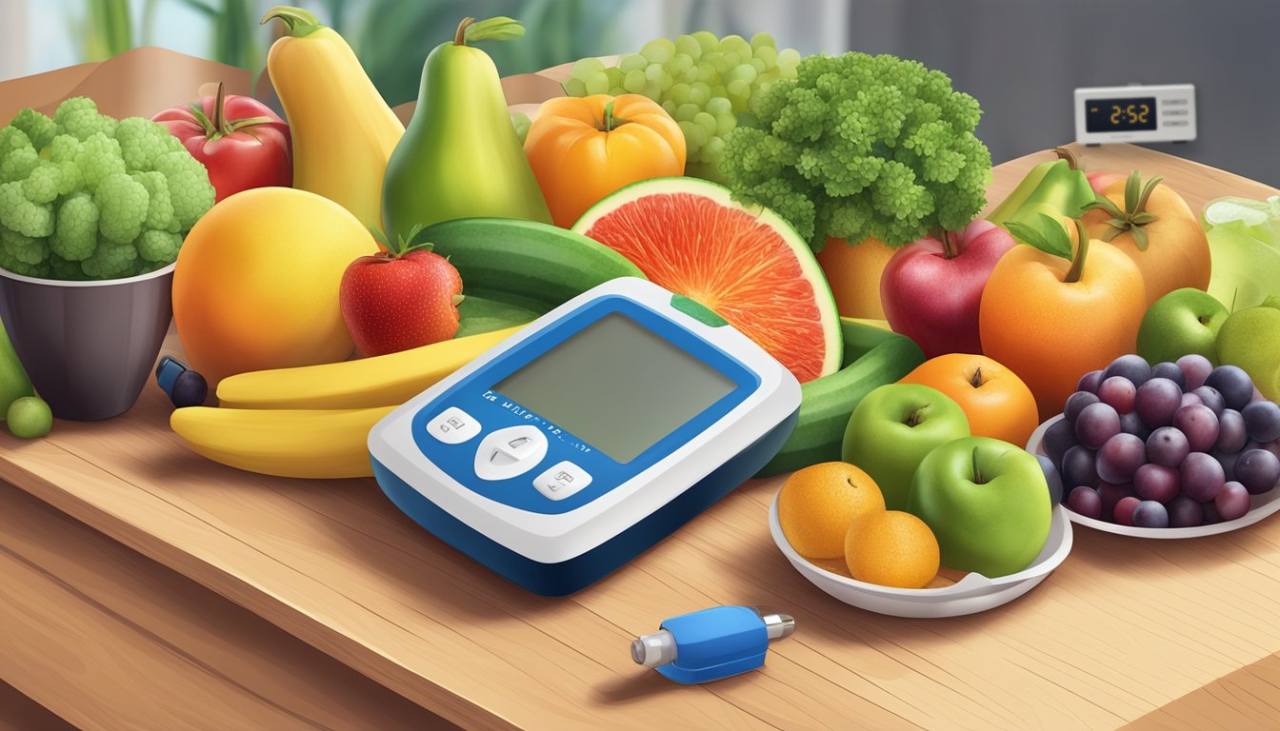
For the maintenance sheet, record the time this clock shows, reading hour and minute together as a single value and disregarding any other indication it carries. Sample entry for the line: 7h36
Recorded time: 2h52
